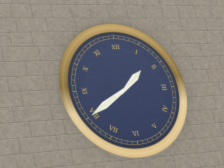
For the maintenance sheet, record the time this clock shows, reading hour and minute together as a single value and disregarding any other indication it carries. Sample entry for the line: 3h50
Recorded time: 1h40
